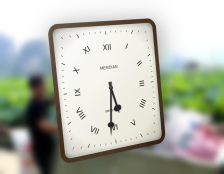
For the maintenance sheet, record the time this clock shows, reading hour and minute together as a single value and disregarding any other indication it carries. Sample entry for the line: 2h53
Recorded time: 5h31
